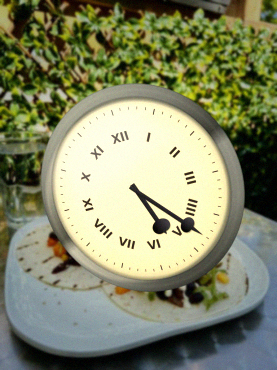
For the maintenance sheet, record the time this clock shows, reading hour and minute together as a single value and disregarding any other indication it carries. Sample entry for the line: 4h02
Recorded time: 5h23
